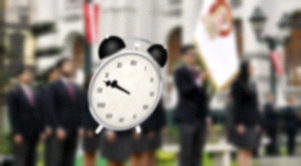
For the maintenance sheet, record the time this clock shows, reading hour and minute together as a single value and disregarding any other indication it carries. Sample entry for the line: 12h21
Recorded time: 9h48
